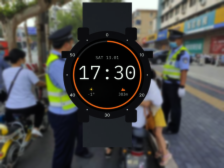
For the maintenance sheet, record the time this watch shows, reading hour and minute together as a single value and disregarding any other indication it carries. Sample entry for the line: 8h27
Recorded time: 17h30
